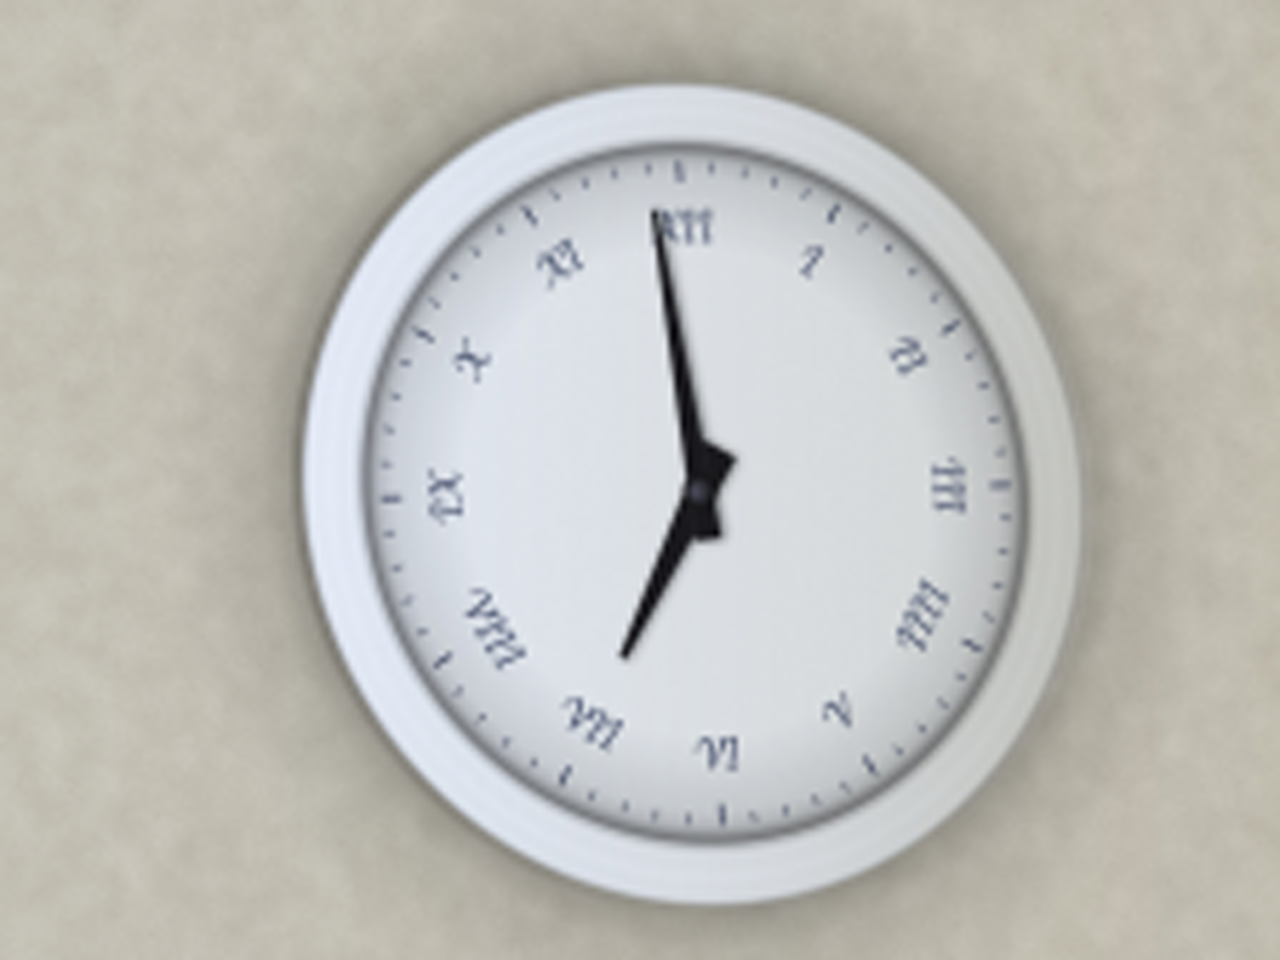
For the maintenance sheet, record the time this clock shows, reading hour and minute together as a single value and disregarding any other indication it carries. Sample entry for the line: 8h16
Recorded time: 6h59
